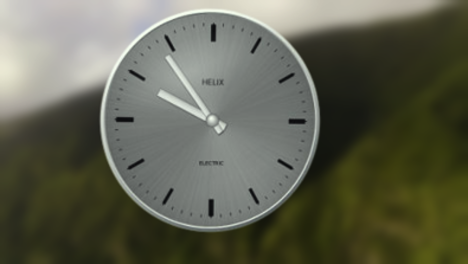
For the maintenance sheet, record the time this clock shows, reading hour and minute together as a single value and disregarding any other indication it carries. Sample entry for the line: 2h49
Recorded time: 9h54
